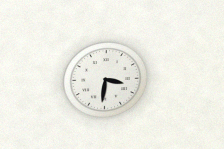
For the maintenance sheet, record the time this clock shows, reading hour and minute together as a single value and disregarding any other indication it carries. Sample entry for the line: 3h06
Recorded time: 3h31
